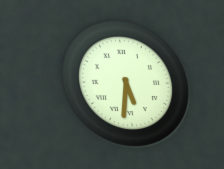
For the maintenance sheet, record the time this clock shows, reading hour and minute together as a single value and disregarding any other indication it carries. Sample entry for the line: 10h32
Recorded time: 5h32
